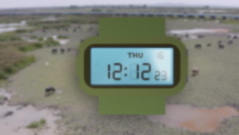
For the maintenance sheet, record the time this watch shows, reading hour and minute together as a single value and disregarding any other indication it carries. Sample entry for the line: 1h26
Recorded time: 12h12
